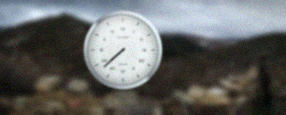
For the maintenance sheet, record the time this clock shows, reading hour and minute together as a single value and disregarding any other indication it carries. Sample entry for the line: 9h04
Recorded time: 7h38
